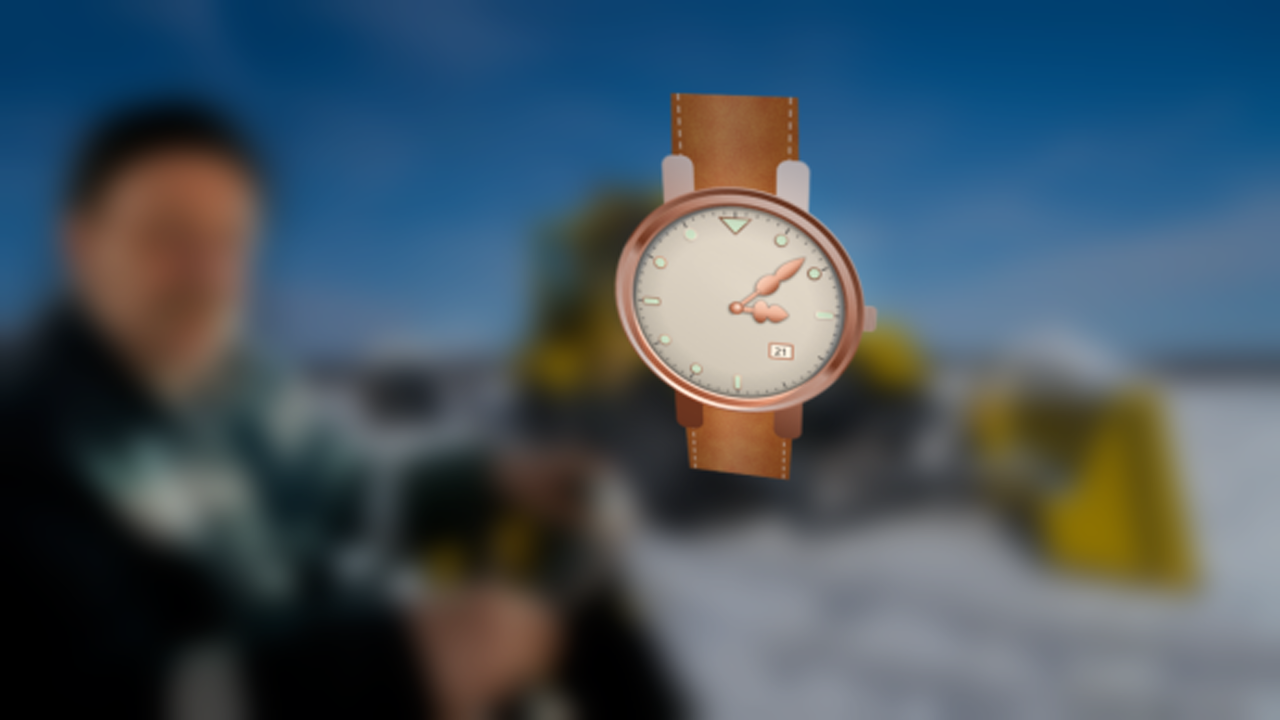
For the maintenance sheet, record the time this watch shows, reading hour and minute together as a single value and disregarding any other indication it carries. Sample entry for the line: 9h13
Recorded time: 3h08
